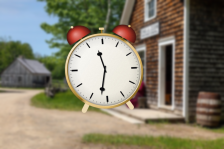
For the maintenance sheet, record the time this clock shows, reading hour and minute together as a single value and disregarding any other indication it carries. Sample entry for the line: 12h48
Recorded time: 11h32
